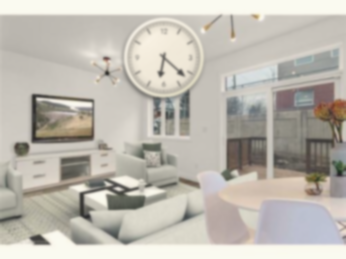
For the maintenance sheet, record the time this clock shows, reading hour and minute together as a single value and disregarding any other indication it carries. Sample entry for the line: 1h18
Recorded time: 6h22
